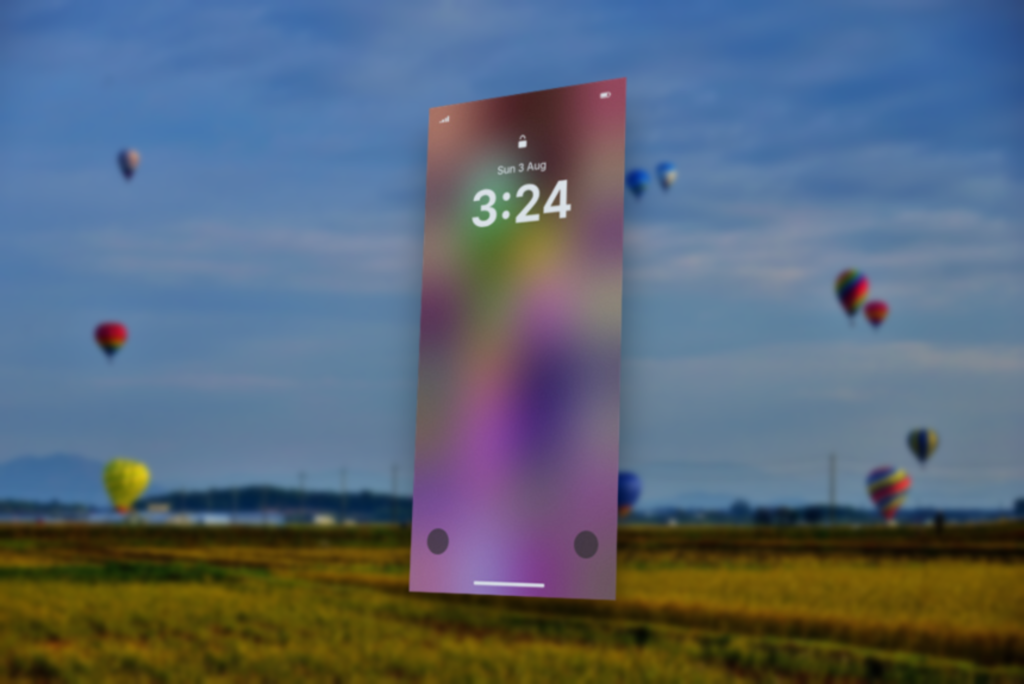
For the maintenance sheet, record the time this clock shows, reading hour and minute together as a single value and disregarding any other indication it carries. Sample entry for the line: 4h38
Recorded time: 3h24
